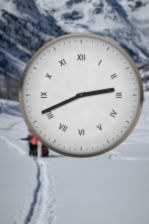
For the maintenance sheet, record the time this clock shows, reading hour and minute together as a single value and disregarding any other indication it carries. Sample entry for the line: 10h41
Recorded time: 2h41
